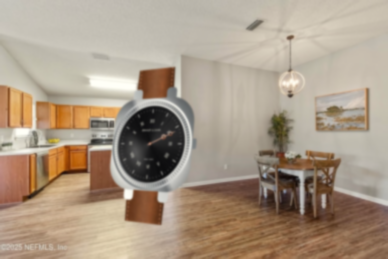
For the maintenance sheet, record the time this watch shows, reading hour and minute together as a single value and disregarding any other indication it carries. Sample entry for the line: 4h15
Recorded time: 2h11
